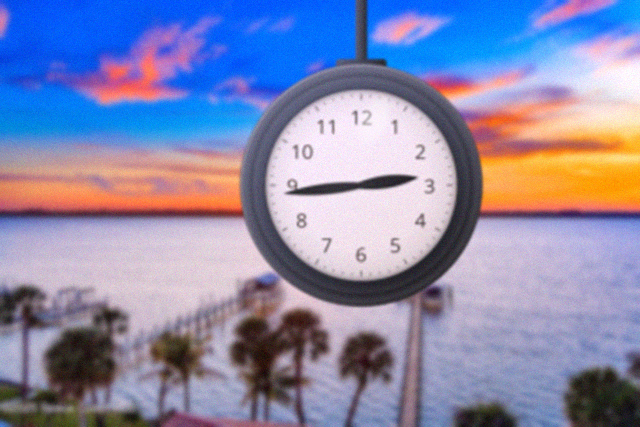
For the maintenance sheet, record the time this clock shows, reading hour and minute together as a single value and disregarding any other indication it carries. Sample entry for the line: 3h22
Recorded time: 2h44
